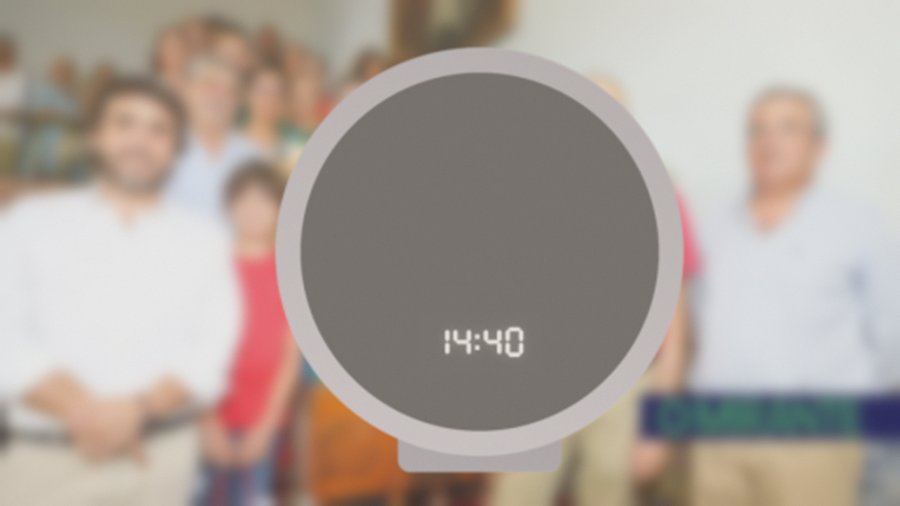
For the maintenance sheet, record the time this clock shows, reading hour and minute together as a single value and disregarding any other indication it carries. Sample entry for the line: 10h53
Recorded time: 14h40
